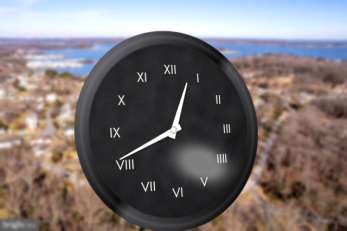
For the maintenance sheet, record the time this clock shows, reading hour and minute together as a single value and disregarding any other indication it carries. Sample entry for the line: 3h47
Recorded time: 12h41
